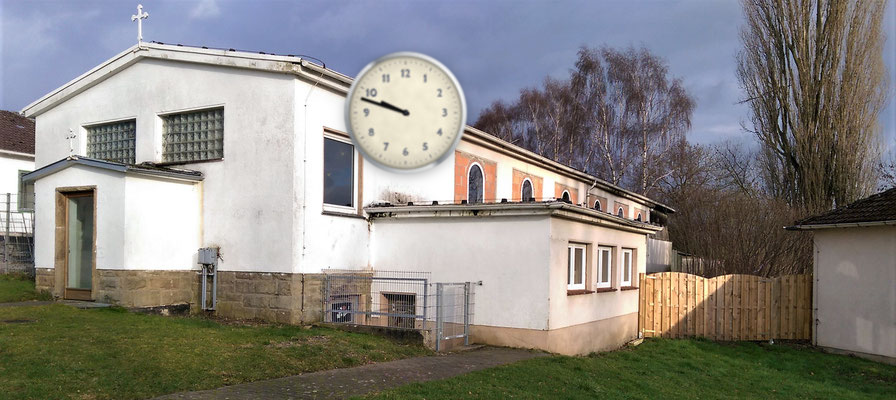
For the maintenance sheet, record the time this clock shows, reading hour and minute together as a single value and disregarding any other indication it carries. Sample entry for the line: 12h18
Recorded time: 9h48
